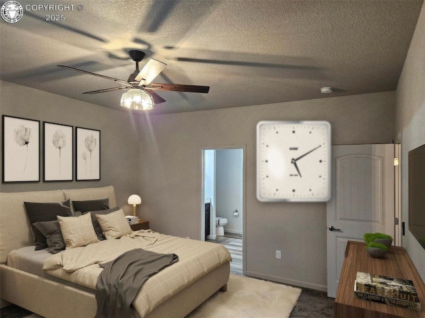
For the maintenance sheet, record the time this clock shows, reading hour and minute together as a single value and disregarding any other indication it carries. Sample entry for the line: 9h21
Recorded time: 5h10
